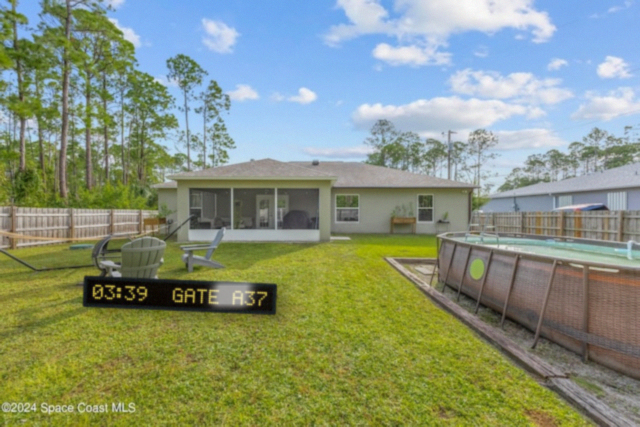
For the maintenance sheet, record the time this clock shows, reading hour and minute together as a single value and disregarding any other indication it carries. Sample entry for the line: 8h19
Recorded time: 3h39
